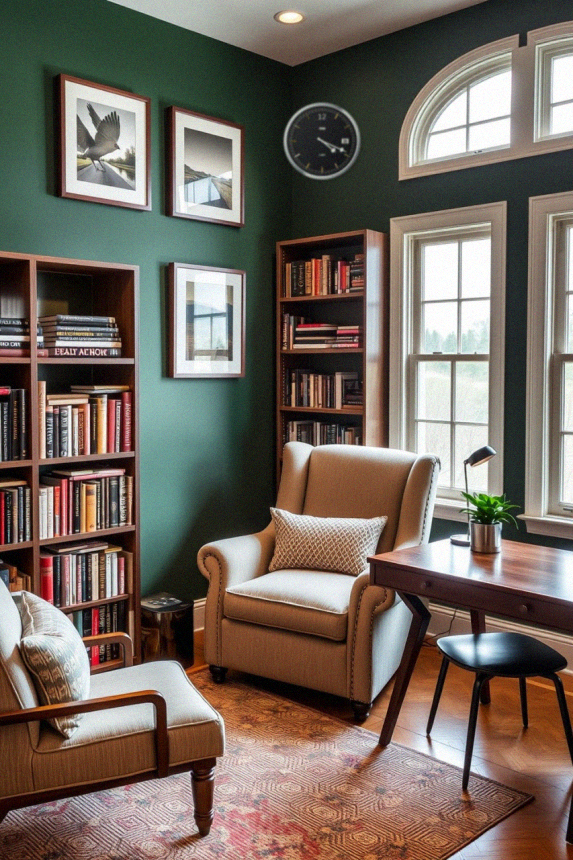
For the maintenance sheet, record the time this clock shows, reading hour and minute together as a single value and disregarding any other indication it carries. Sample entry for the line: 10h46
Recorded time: 4h19
